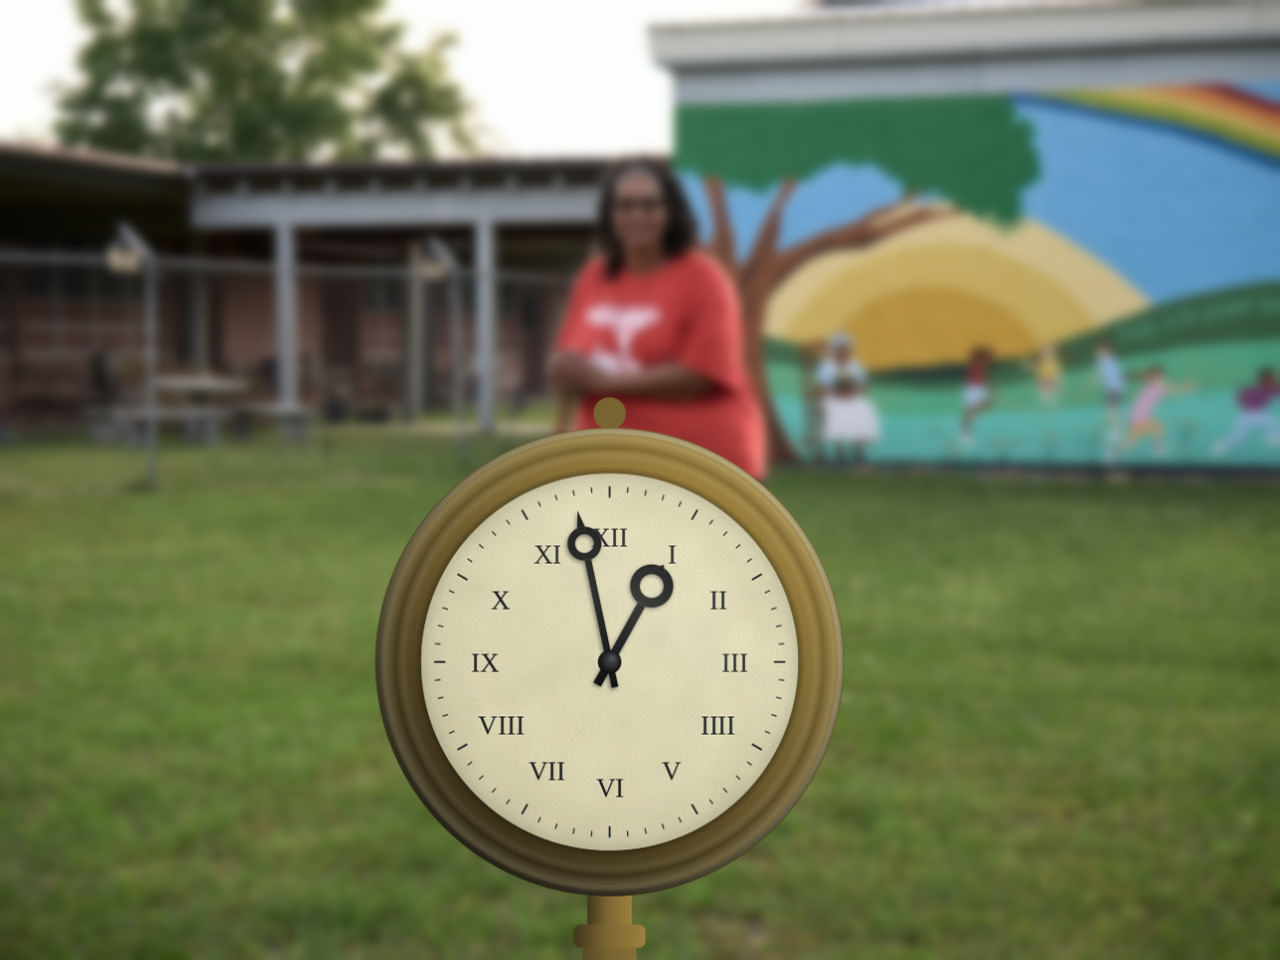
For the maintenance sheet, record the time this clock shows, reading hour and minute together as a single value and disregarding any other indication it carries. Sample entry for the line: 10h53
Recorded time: 12h58
